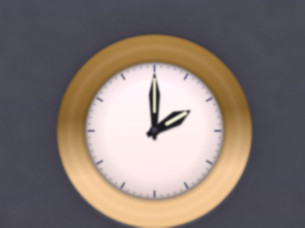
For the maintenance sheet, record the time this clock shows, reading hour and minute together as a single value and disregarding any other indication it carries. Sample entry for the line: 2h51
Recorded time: 2h00
